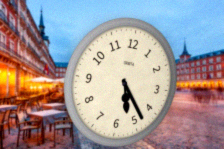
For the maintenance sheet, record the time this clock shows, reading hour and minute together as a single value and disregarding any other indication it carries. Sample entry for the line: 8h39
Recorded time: 5h23
